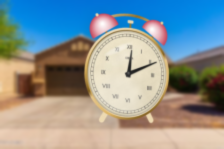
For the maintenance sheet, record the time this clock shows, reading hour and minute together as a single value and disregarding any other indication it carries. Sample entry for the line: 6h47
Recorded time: 12h11
